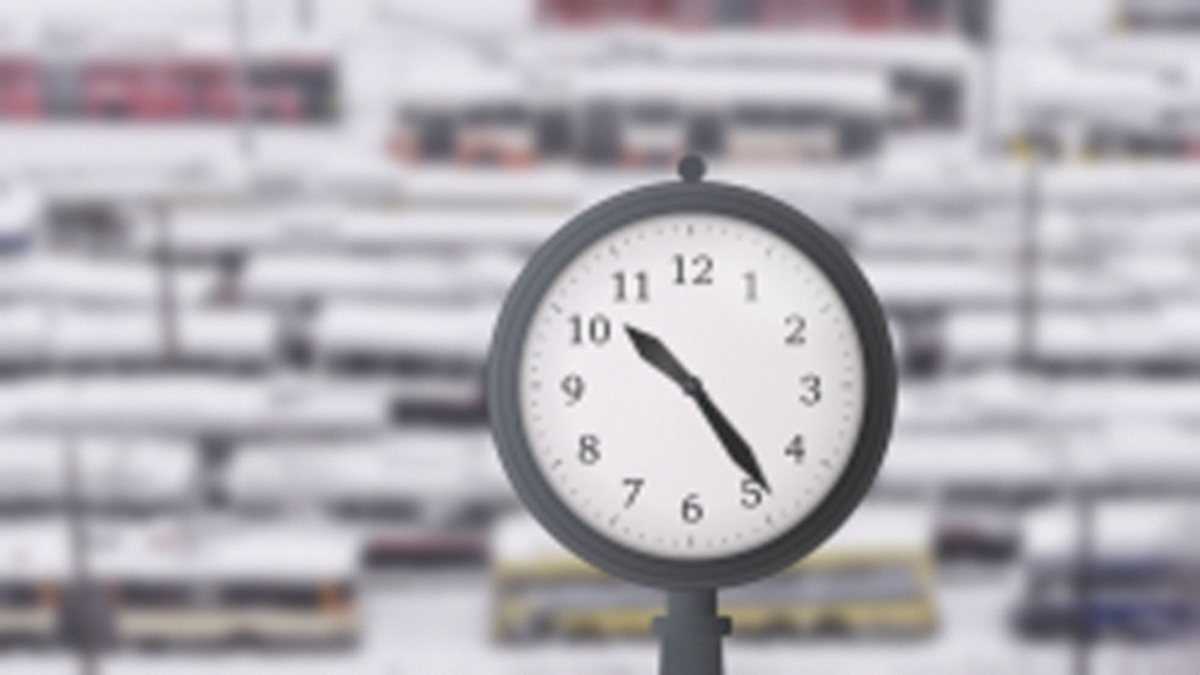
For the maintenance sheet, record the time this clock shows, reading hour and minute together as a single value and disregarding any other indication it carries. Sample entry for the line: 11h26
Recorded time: 10h24
